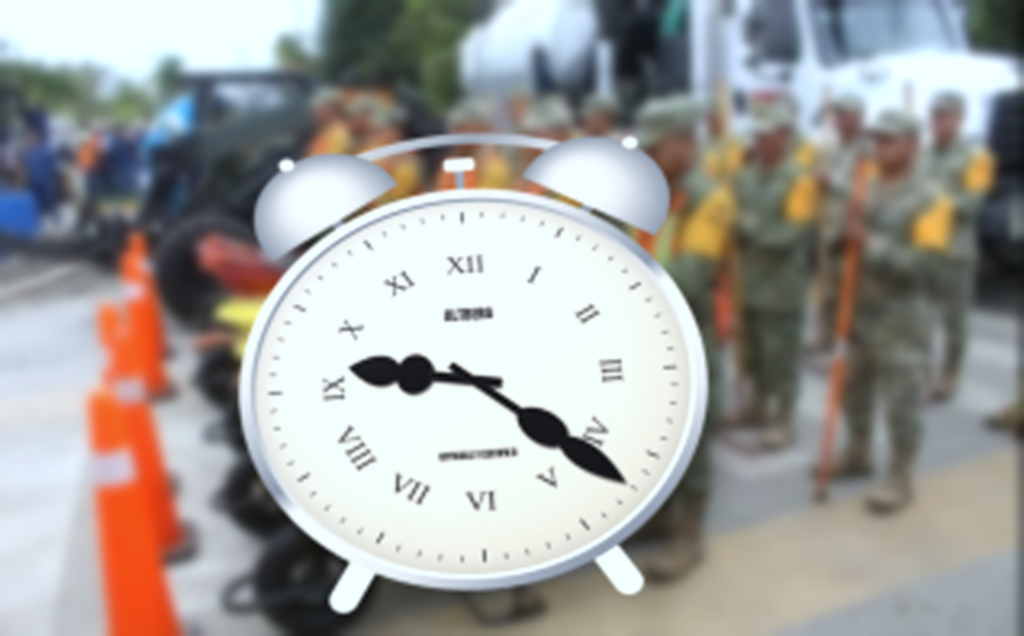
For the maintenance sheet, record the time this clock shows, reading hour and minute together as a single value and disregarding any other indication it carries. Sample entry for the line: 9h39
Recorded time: 9h22
